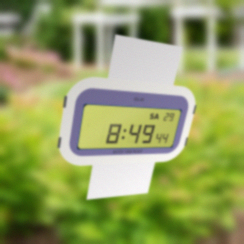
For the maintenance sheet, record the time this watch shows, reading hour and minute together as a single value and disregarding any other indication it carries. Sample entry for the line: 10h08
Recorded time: 8h49
